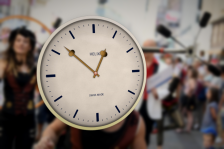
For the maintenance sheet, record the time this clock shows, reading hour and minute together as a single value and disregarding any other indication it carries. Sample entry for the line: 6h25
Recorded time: 12h52
